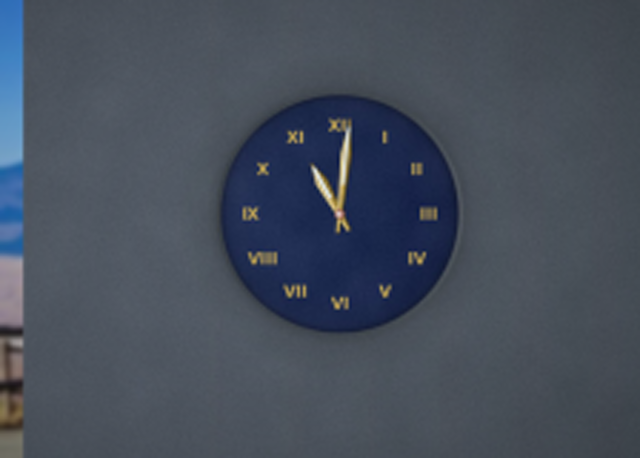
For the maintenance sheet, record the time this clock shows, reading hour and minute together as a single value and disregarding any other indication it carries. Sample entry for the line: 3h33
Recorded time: 11h01
